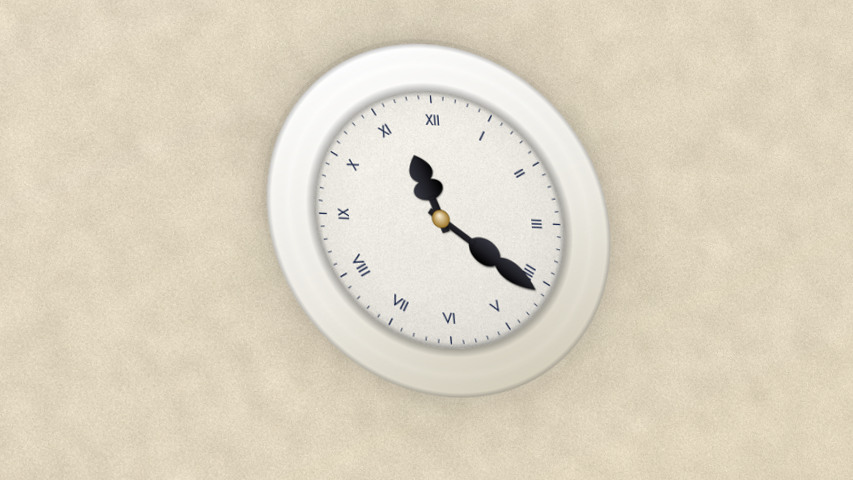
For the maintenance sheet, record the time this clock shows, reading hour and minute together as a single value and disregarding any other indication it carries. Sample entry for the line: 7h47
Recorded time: 11h21
